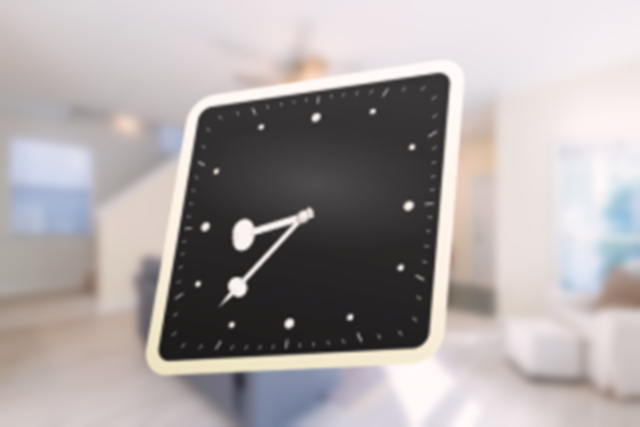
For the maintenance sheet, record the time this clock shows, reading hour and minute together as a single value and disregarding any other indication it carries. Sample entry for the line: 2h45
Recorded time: 8h37
